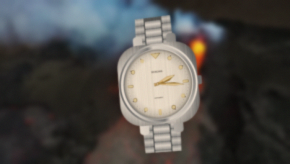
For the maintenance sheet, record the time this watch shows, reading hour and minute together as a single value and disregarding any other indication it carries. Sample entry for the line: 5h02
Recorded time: 2h16
